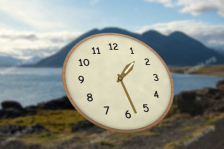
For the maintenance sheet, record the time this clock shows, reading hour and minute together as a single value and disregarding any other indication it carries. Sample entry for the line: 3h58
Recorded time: 1h28
